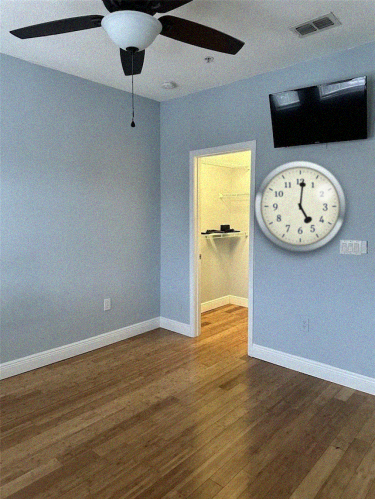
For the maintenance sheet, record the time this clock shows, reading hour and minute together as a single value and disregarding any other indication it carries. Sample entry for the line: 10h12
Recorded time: 5h01
